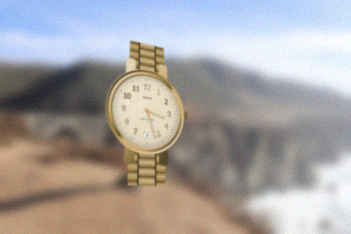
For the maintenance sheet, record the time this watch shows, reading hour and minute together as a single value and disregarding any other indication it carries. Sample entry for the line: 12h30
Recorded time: 3h27
